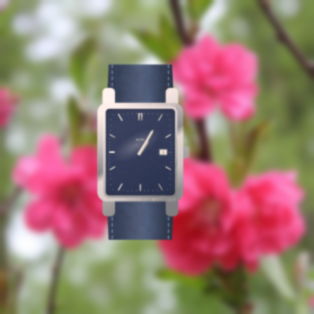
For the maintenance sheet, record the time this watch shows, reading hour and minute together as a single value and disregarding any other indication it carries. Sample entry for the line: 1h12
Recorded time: 1h05
